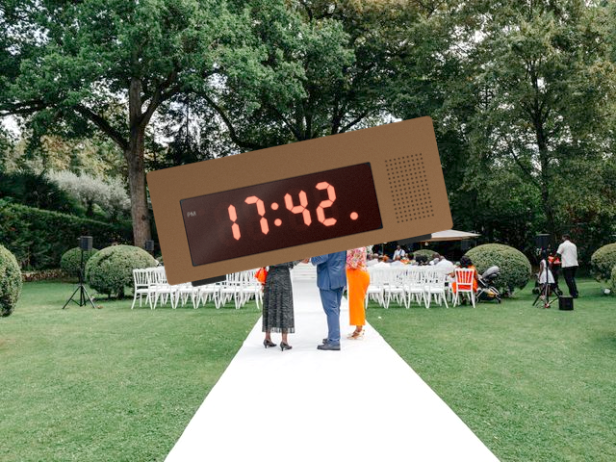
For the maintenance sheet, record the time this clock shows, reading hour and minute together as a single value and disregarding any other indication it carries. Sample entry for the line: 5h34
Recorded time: 17h42
